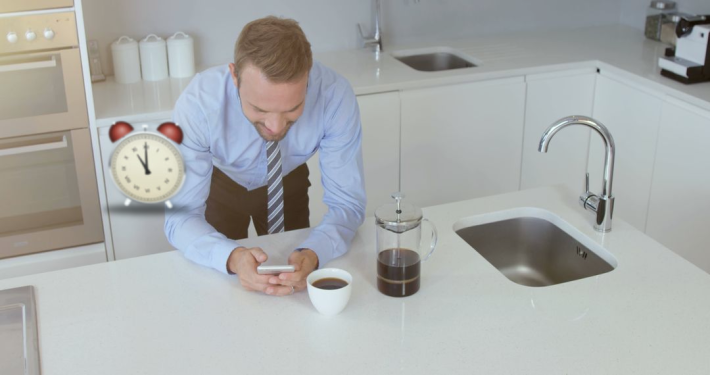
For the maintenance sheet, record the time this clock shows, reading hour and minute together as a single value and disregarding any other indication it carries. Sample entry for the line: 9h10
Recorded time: 11h00
